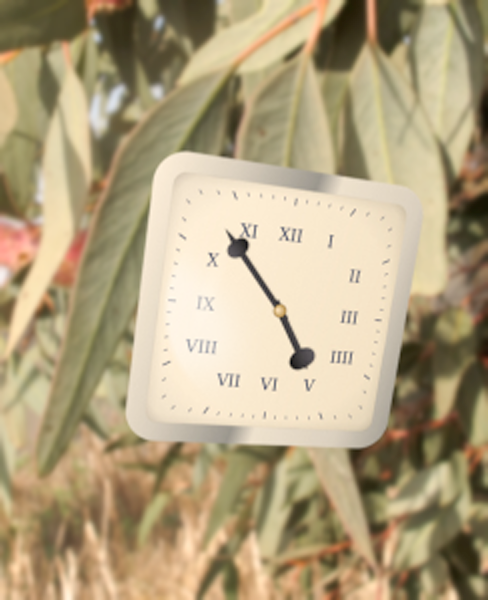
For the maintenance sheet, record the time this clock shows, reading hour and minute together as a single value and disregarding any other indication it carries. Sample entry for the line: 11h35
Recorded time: 4h53
